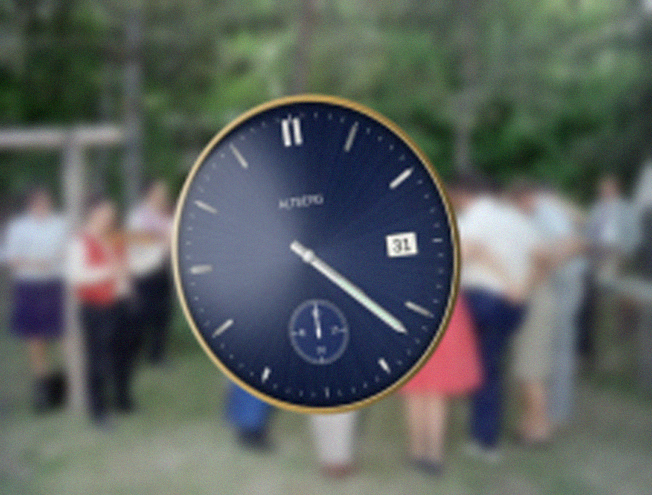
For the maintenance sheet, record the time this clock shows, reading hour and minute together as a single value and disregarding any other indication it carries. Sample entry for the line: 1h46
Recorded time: 4h22
